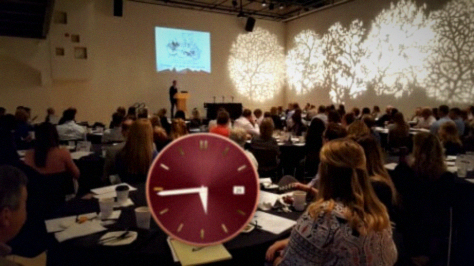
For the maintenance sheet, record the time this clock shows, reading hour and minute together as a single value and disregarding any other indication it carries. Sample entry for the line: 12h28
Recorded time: 5h44
